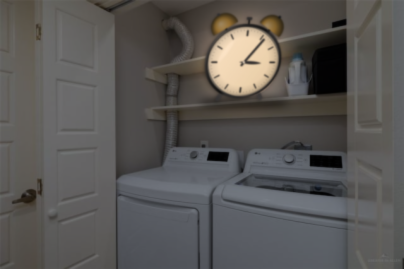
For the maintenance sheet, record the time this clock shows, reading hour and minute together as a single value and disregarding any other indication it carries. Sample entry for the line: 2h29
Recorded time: 3h06
